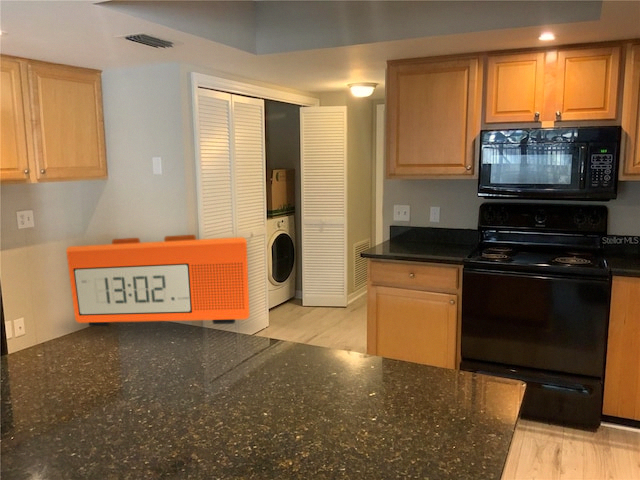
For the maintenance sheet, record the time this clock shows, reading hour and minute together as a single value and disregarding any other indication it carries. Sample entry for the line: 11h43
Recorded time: 13h02
